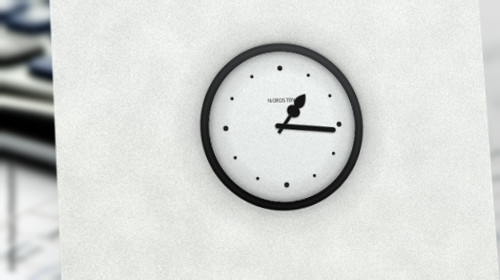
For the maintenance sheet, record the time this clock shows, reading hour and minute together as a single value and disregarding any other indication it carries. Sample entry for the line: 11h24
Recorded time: 1h16
